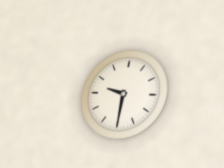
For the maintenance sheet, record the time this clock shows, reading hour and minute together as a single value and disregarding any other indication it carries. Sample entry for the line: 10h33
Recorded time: 9h30
